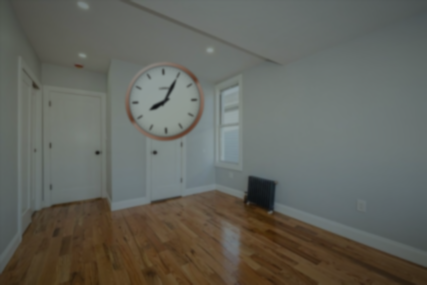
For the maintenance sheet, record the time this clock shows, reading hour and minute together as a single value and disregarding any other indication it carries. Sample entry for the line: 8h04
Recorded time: 8h05
